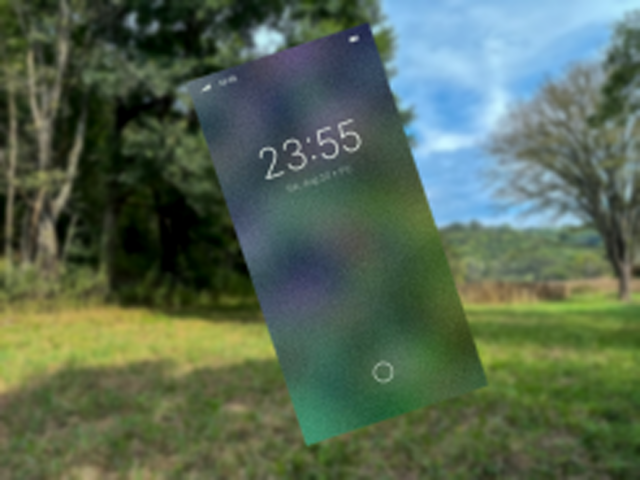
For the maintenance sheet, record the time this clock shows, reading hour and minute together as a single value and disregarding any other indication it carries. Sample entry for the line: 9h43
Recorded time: 23h55
